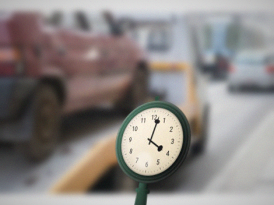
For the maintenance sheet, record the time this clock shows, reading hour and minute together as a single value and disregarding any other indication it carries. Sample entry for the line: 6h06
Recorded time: 4h02
